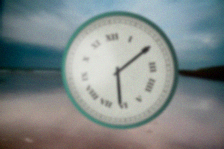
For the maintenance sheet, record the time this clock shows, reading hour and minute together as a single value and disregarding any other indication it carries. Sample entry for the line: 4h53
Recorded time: 6h10
